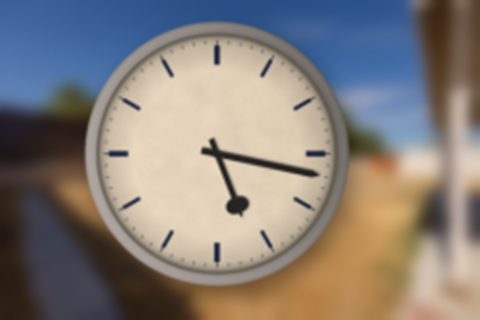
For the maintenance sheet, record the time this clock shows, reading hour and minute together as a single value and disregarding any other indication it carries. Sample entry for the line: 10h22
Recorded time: 5h17
